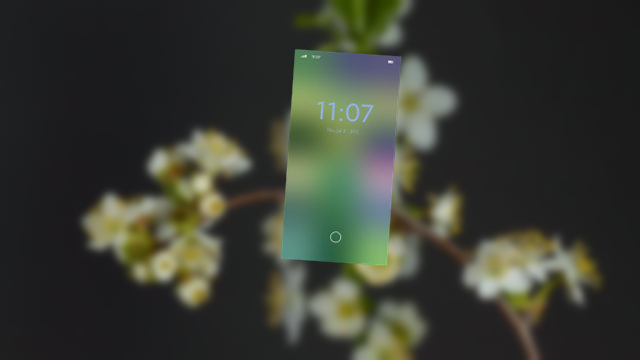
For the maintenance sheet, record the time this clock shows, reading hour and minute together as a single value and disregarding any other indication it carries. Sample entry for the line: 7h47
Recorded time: 11h07
